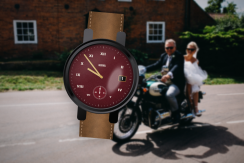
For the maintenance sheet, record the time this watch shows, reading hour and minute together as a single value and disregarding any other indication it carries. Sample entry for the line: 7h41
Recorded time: 9h53
